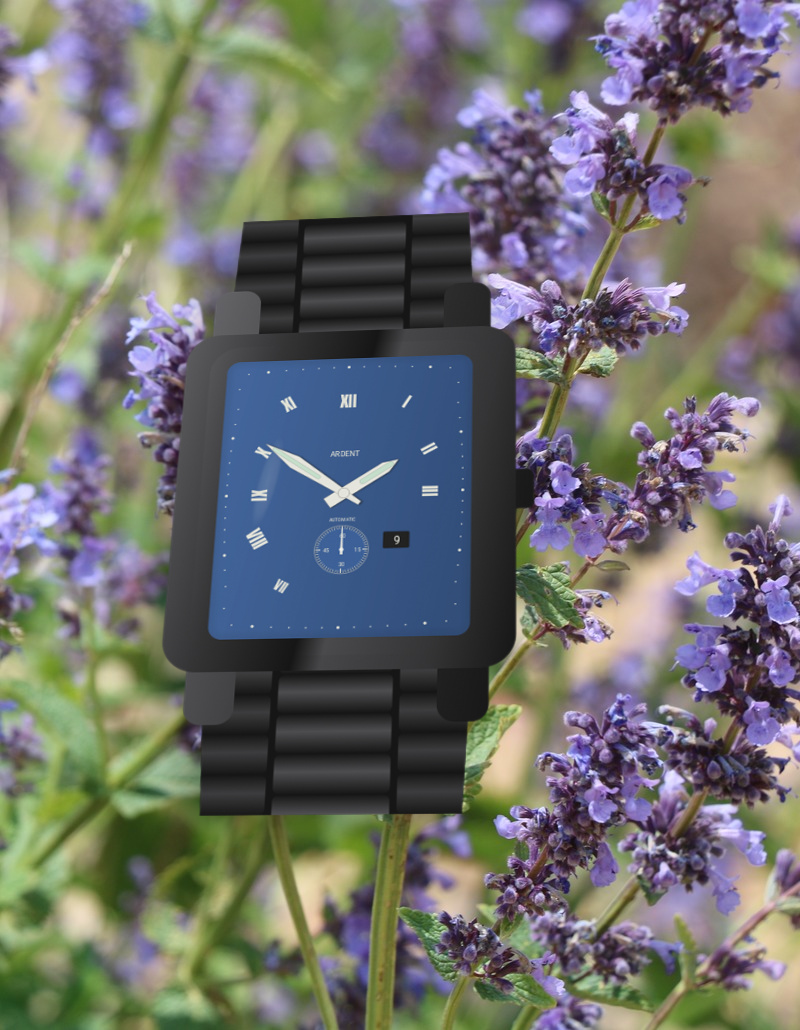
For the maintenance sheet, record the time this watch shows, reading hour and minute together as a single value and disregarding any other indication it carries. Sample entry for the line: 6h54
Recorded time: 1h51
